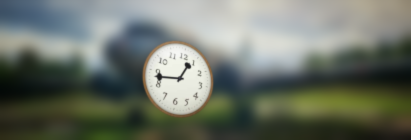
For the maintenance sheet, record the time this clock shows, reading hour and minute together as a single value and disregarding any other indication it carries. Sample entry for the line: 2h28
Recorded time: 12h43
